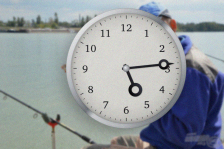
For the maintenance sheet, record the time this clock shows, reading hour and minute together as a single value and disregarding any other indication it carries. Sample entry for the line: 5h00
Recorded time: 5h14
